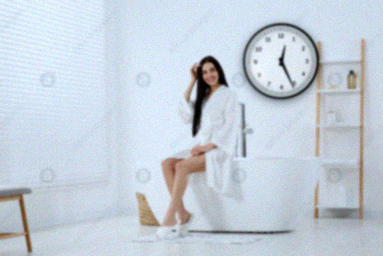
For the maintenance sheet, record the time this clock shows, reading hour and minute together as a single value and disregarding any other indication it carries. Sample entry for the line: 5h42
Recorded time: 12h26
